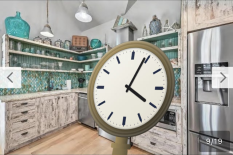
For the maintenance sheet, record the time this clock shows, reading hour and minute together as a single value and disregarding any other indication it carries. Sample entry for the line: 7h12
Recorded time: 4h04
